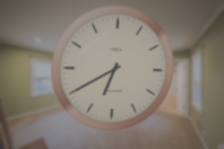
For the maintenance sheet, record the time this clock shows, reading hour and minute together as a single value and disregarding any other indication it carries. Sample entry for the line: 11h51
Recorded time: 6h40
